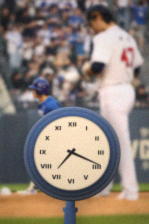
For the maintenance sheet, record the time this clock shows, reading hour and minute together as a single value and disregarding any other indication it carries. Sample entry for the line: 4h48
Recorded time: 7h19
